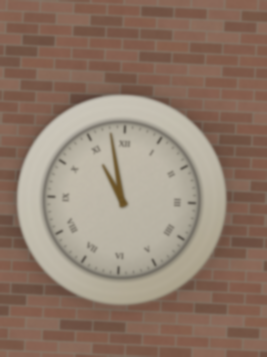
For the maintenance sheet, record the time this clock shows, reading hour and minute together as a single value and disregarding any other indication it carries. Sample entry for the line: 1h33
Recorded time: 10h58
